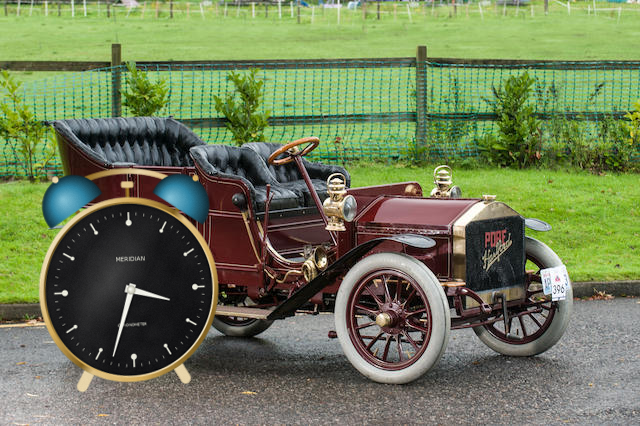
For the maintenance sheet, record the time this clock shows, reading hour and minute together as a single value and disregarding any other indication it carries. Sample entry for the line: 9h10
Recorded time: 3h33
